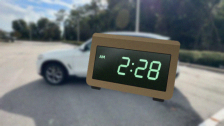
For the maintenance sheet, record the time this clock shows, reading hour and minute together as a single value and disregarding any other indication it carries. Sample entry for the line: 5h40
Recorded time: 2h28
